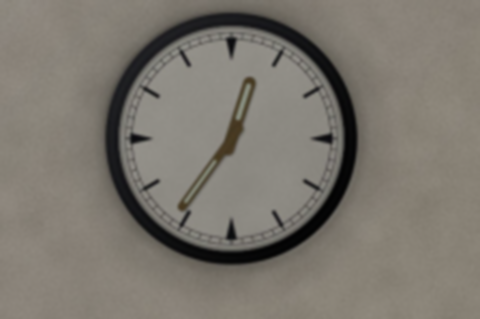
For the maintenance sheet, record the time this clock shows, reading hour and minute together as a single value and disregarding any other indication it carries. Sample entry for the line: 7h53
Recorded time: 12h36
